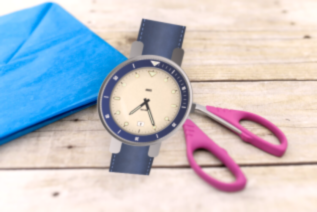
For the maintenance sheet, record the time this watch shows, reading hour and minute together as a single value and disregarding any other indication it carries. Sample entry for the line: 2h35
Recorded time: 7h25
